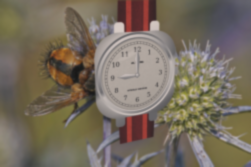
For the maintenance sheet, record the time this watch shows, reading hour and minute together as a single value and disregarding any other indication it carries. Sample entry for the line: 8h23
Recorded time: 9h00
